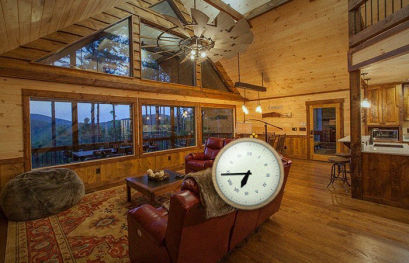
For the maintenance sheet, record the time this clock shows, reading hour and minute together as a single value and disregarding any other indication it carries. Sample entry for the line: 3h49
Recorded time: 6h44
